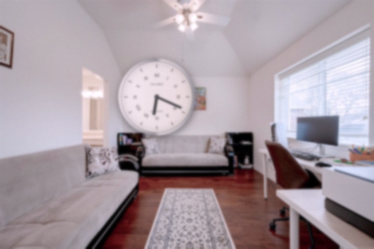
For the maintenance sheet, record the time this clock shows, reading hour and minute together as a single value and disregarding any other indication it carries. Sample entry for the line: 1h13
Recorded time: 6h19
